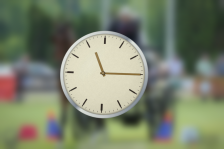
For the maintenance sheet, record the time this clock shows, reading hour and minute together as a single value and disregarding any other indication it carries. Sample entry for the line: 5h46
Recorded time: 11h15
